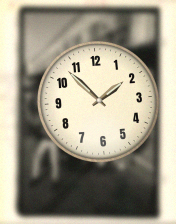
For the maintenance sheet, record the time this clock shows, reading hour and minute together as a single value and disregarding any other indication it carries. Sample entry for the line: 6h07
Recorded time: 1h53
